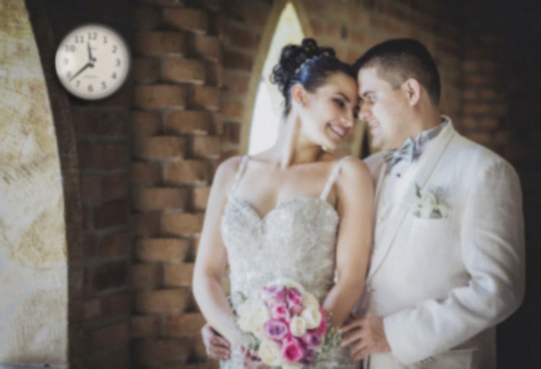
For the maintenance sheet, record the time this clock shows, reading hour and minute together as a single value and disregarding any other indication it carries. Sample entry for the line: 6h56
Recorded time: 11h38
